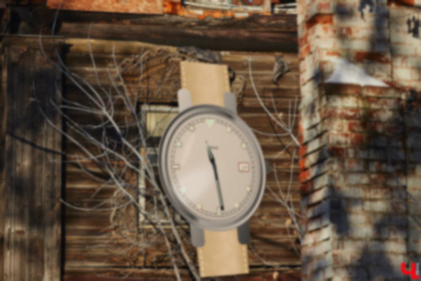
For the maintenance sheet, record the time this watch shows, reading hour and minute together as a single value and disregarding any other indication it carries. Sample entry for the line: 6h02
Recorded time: 11h29
